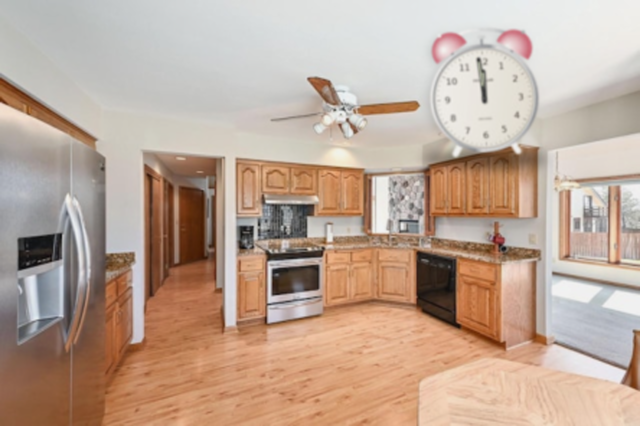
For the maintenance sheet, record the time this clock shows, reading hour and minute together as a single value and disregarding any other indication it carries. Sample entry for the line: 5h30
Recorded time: 11h59
